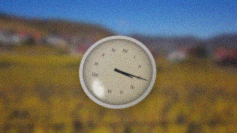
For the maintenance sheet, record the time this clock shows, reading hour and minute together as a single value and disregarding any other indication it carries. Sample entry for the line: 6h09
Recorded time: 3h15
